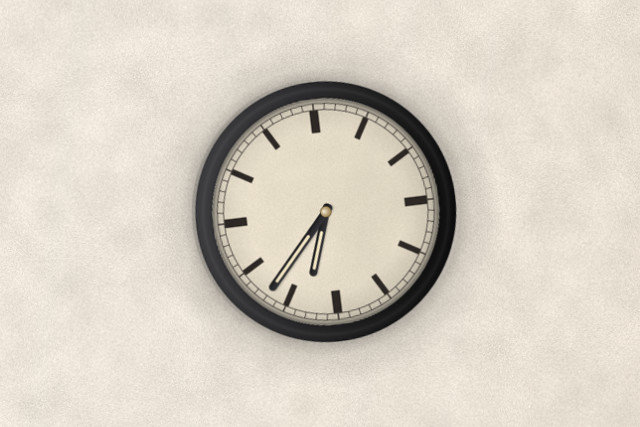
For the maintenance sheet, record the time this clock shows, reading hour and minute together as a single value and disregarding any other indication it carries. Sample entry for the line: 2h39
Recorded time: 6h37
